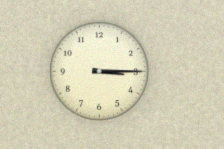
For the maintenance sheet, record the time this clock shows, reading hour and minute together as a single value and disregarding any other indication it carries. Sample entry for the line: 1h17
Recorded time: 3h15
